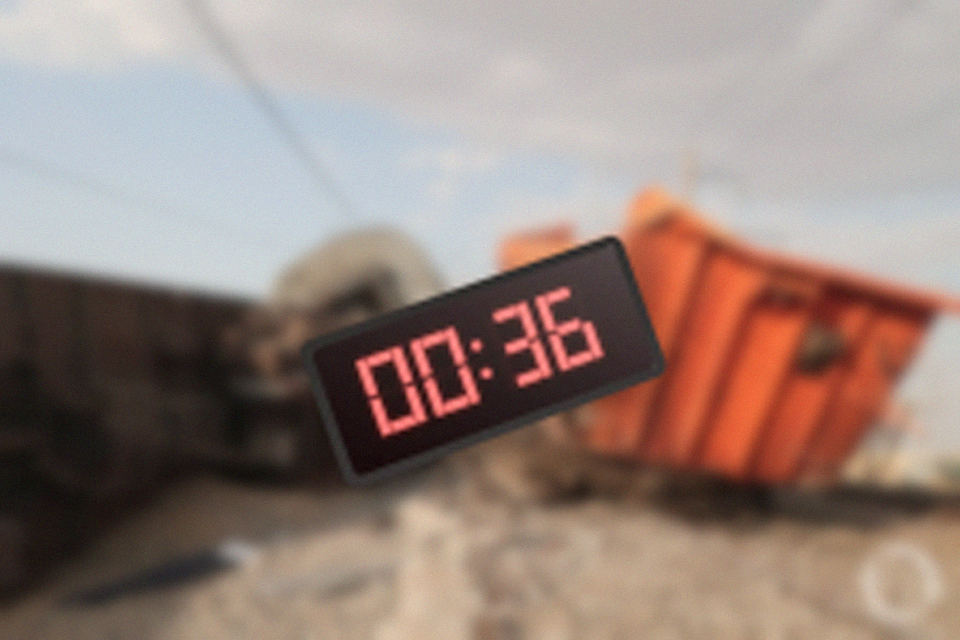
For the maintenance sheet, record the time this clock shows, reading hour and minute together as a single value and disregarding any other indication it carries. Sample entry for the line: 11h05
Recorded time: 0h36
